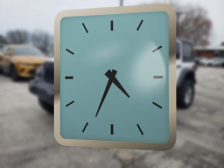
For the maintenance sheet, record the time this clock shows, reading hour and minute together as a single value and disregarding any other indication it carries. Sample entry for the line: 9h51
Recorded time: 4h34
